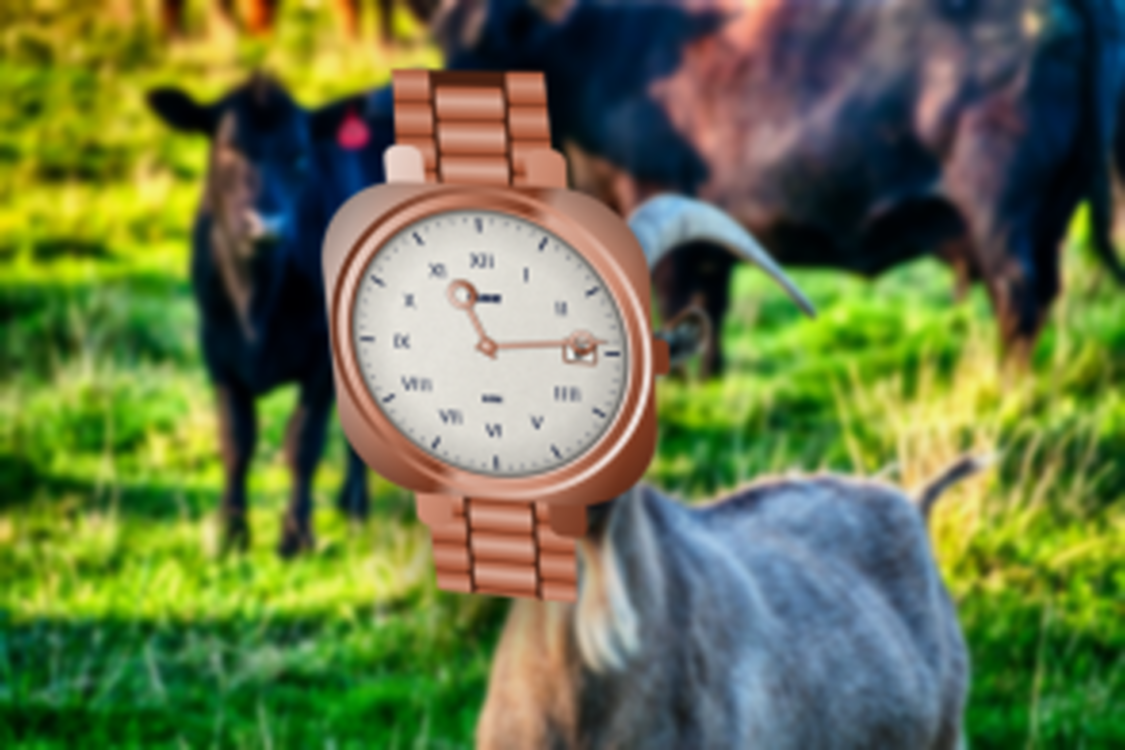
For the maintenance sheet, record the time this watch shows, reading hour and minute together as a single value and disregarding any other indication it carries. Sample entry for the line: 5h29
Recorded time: 11h14
